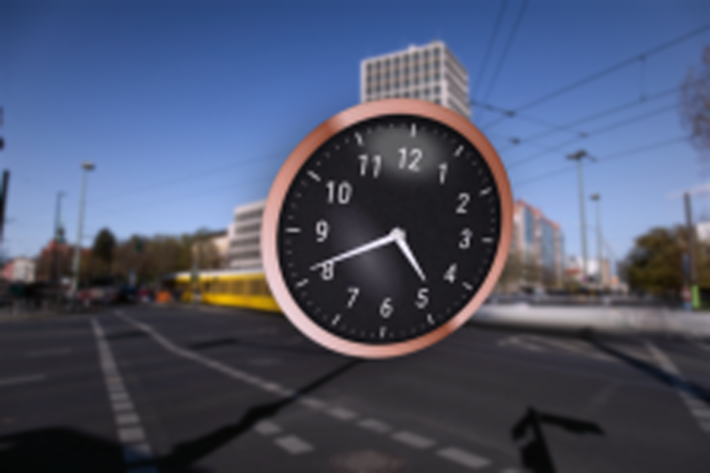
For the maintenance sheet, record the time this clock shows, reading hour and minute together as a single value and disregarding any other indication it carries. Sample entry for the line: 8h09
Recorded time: 4h41
